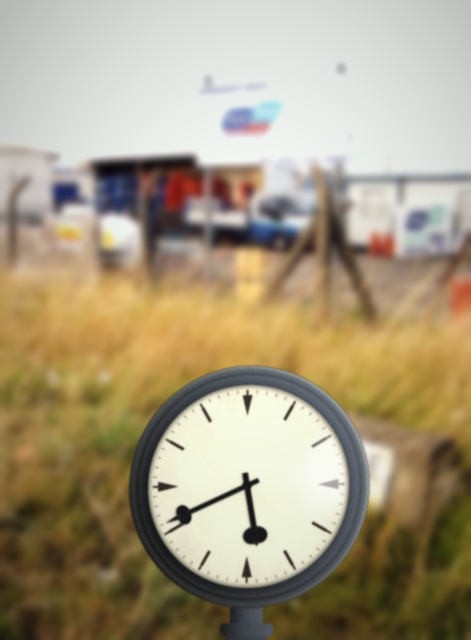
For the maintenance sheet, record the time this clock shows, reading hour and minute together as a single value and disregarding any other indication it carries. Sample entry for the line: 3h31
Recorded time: 5h41
